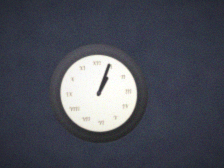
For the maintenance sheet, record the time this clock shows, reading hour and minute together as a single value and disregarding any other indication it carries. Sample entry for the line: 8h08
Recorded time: 1h04
